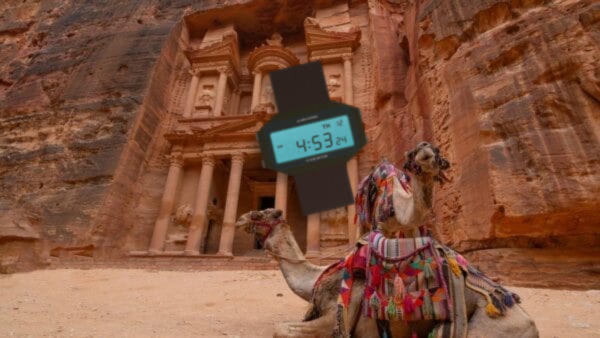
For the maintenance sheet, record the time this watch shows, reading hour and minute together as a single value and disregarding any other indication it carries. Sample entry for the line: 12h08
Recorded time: 4h53
